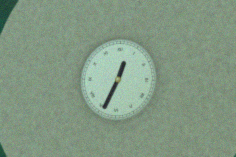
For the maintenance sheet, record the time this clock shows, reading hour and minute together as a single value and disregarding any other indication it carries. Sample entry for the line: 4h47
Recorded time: 12h34
